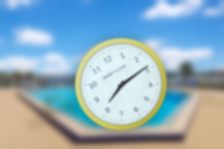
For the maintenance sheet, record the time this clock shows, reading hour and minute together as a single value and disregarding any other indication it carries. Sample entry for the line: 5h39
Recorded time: 8h14
